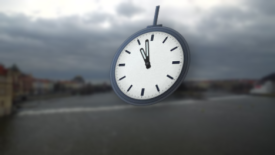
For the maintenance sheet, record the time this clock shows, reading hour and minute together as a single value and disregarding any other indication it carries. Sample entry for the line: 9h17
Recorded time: 10h58
